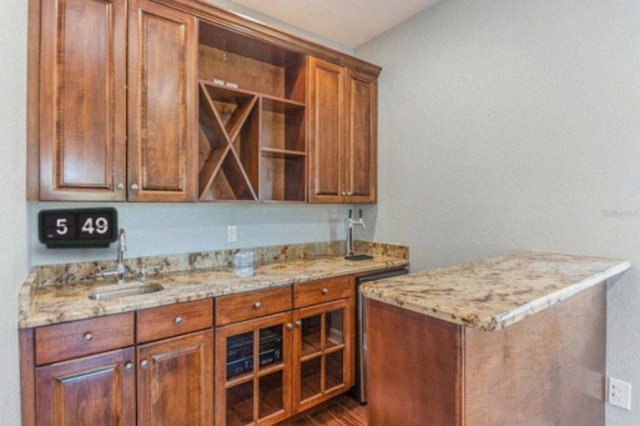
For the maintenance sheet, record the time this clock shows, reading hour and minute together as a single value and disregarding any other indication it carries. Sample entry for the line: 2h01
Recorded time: 5h49
